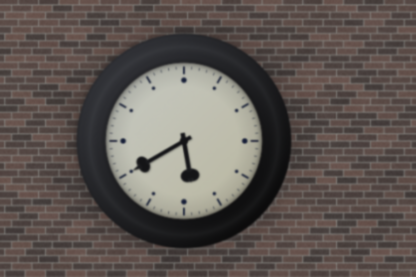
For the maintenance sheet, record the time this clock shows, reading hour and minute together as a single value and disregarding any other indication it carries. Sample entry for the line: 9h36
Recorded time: 5h40
